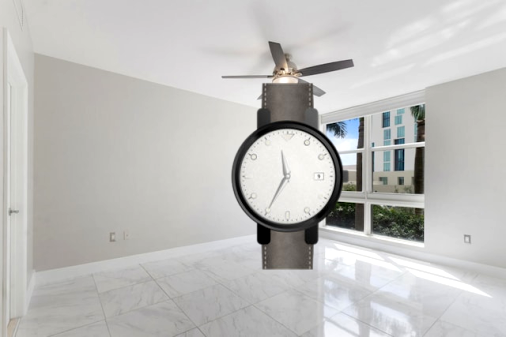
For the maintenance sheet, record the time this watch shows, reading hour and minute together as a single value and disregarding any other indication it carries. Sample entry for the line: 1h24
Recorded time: 11h35
